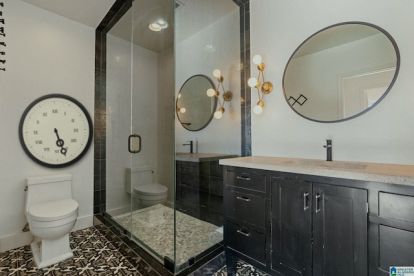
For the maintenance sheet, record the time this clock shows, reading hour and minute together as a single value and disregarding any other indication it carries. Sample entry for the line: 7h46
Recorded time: 5h27
